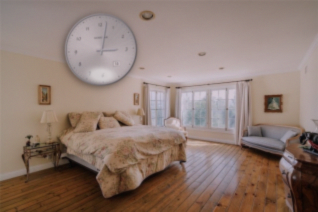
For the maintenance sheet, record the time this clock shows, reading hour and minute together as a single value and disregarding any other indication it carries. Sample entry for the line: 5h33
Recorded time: 3h02
